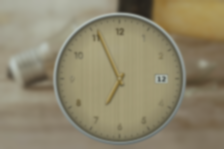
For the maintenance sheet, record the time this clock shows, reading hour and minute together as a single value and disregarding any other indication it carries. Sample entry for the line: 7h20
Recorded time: 6h56
